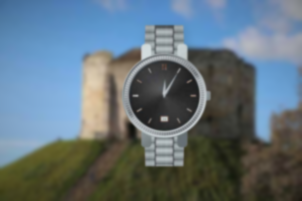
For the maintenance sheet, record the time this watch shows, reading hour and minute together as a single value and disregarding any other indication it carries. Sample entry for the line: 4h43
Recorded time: 12h05
